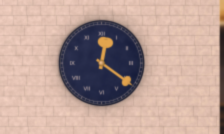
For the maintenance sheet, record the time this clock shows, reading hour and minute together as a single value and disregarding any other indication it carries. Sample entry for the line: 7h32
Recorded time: 12h21
